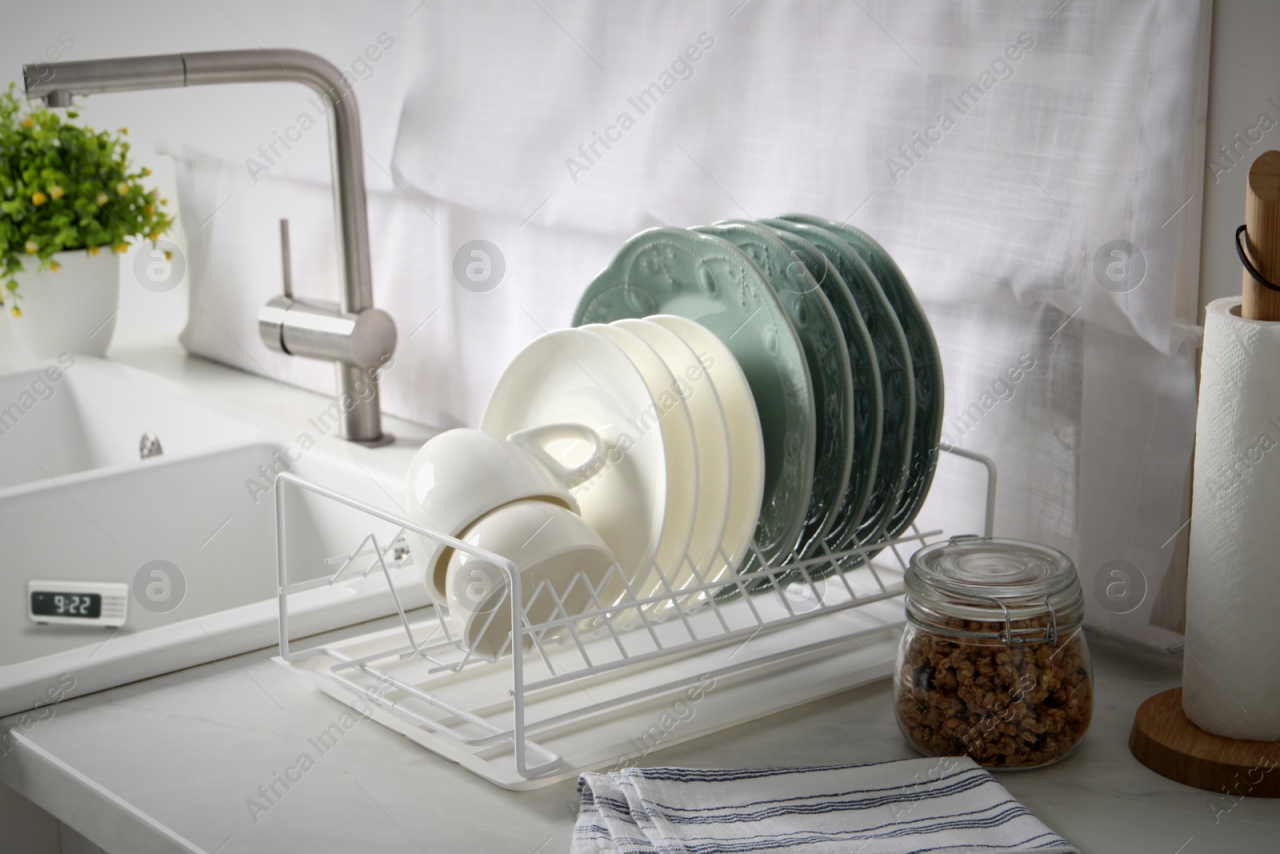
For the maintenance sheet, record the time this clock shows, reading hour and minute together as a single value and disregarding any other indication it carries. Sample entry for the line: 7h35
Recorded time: 9h22
